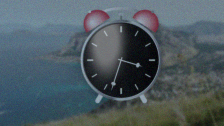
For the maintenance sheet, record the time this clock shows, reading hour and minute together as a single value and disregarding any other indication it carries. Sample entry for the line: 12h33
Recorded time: 3h33
